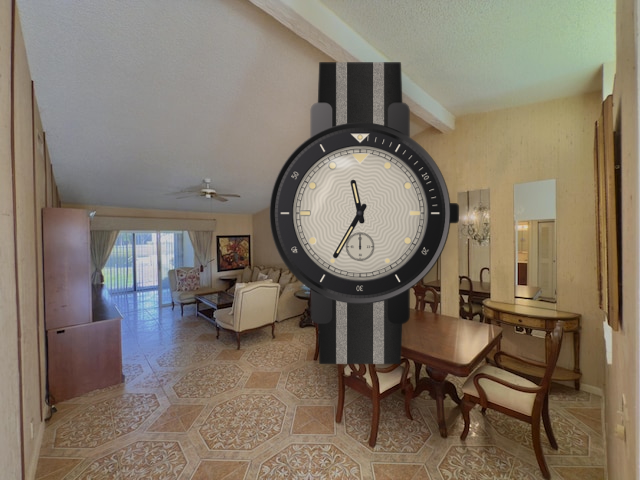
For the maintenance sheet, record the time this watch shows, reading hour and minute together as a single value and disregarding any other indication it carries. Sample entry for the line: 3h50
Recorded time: 11h35
